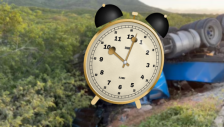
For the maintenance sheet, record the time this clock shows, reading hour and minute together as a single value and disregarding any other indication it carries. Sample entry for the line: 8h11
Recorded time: 10h02
